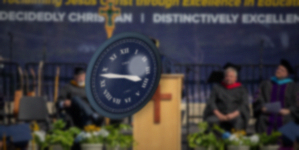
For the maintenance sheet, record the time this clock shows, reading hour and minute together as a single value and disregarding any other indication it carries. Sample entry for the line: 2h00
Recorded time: 3h48
